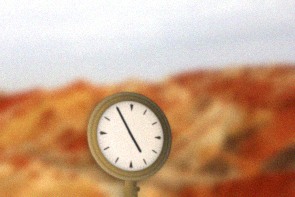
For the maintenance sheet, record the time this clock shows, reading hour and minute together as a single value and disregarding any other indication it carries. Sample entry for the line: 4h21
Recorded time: 4h55
